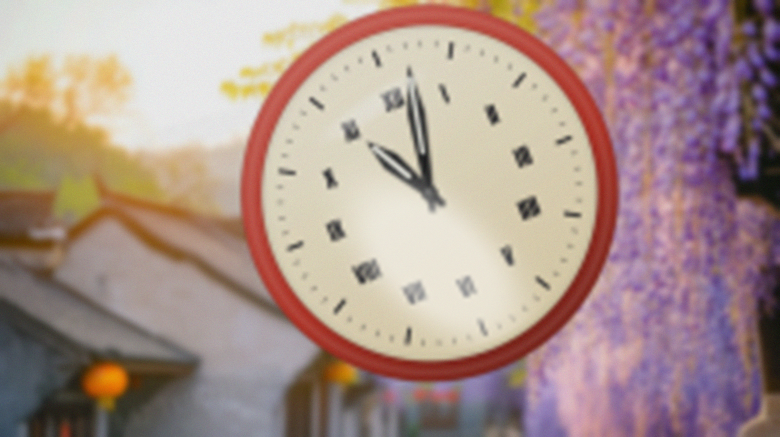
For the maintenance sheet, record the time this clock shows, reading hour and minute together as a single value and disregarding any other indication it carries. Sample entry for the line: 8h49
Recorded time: 11h02
